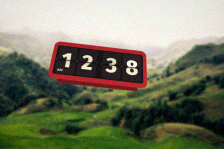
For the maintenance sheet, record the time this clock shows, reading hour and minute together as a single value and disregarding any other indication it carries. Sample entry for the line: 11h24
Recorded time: 12h38
